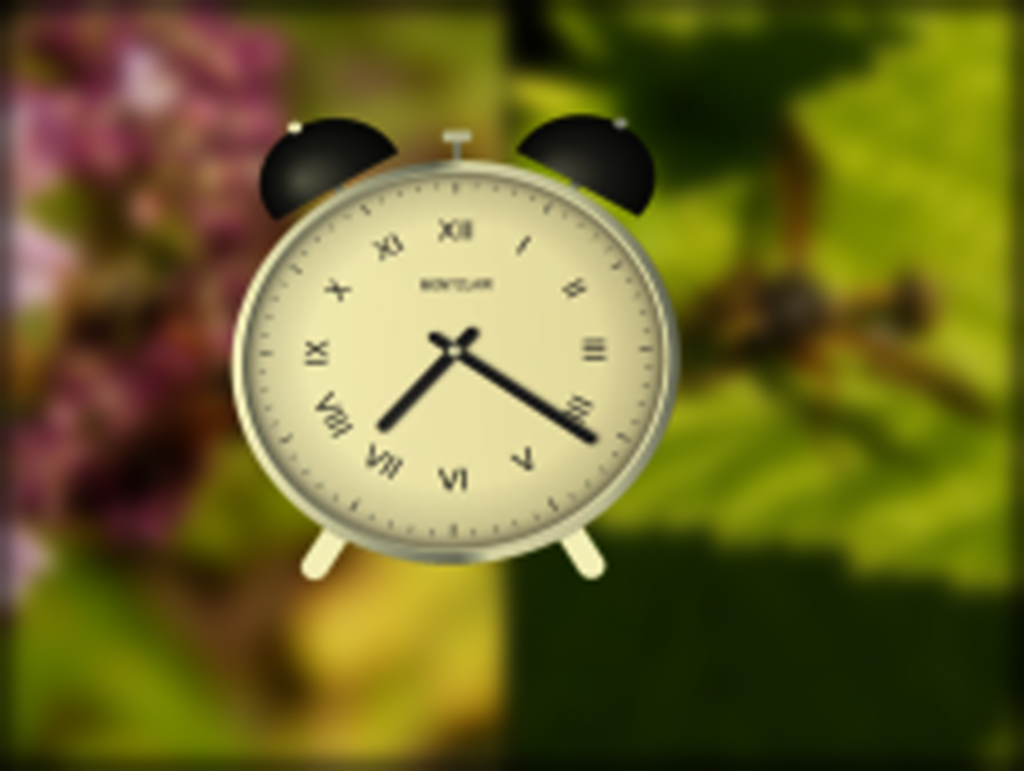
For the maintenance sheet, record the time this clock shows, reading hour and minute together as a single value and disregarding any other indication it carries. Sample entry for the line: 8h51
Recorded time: 7h21
